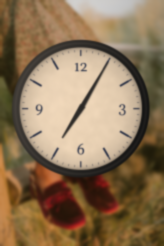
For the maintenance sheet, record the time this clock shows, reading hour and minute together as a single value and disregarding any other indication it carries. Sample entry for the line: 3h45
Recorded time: 7h05
